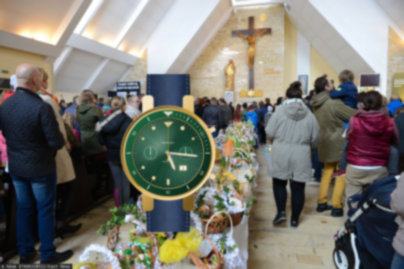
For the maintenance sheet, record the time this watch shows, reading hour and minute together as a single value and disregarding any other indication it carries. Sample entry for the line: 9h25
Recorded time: 5h16
